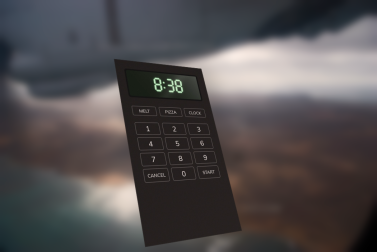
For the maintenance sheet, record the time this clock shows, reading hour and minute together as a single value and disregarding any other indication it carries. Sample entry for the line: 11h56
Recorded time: 8h38
